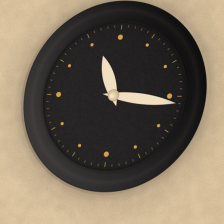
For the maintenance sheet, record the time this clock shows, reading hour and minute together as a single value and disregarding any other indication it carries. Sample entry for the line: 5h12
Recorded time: 11h16
